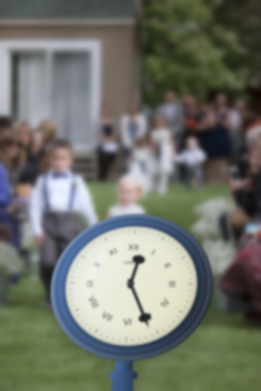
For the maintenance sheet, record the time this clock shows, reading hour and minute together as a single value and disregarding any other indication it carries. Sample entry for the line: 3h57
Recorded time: 12h26
